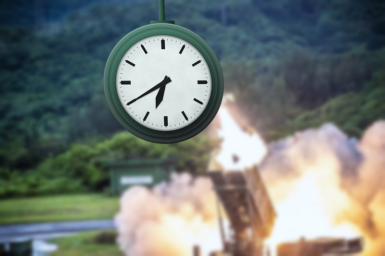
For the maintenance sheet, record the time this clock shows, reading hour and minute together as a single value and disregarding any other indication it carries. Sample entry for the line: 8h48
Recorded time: 6h40
